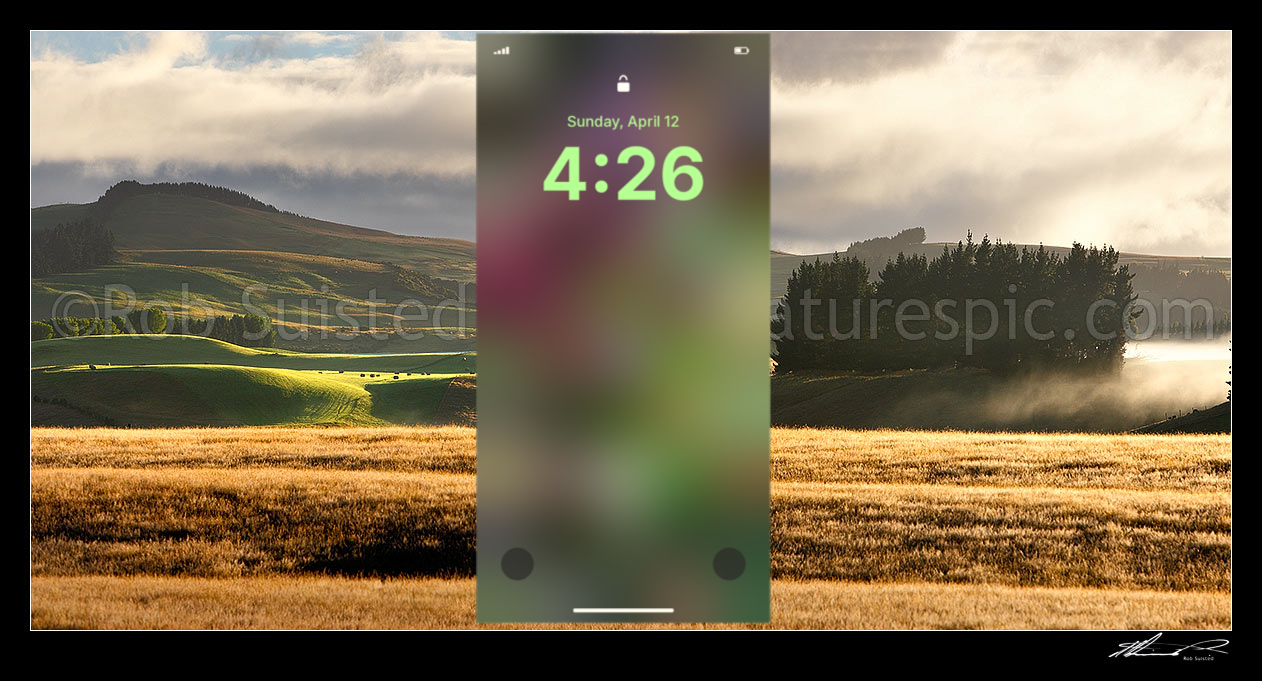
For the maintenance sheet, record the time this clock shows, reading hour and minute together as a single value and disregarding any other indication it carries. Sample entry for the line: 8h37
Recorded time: 4h26
